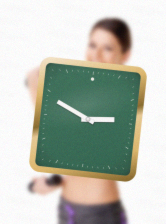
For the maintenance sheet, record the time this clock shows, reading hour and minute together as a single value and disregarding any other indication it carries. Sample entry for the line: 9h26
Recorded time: 2h49
